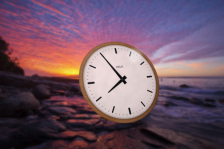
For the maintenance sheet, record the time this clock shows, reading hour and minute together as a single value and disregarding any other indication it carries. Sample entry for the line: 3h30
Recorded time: 7h55
